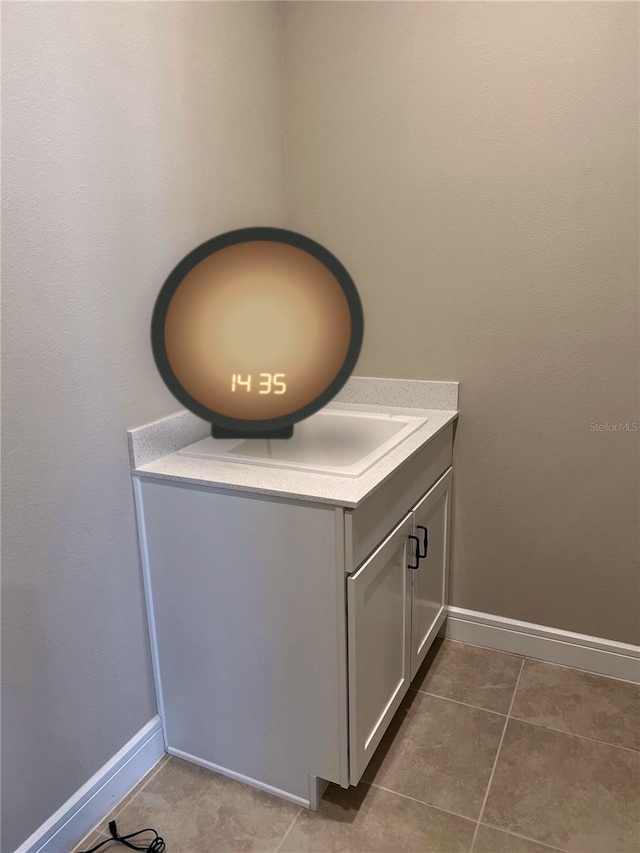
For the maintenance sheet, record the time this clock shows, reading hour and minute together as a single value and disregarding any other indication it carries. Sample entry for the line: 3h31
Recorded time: 14h35
